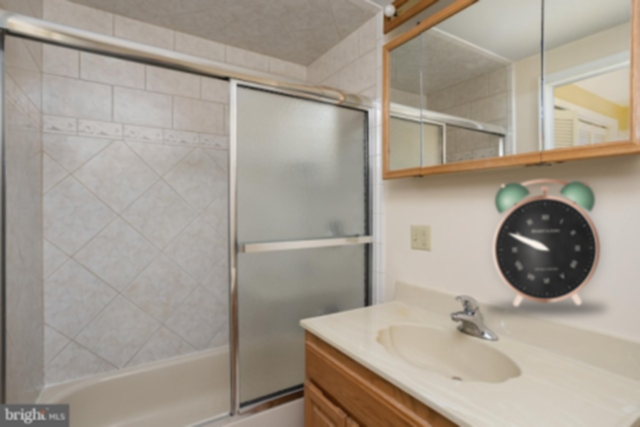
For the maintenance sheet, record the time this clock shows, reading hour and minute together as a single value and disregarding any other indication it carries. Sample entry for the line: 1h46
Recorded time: 9h49
